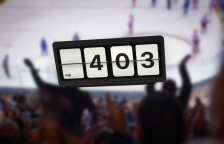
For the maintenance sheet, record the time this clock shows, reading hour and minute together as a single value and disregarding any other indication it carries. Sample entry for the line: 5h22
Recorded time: 4h03
